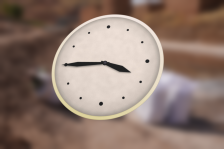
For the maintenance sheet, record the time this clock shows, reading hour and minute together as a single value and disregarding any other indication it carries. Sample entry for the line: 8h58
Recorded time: 3h45
